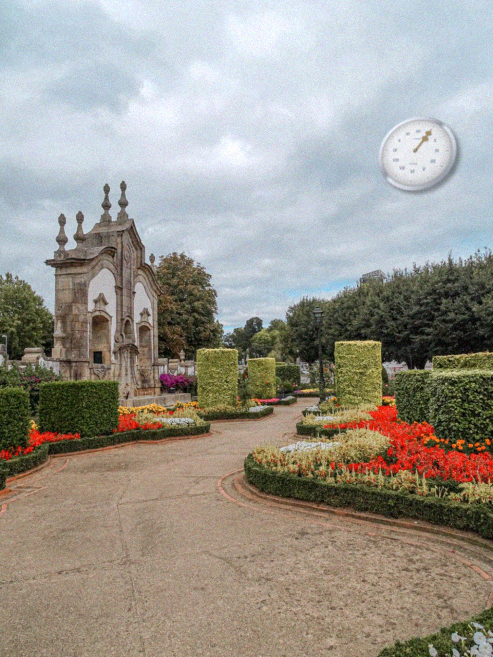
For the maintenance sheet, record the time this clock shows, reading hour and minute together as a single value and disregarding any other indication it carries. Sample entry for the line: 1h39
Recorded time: 1h05
